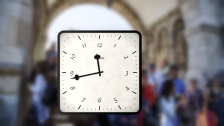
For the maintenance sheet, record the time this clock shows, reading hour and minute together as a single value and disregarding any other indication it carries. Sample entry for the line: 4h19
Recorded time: 11h43
